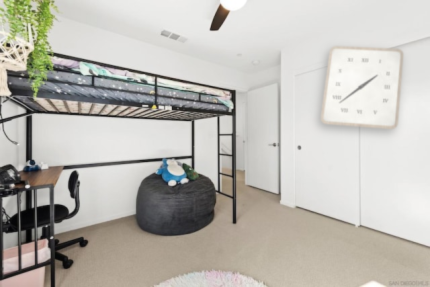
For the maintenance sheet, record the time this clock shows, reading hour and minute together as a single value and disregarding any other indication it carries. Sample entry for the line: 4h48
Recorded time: 1h38
